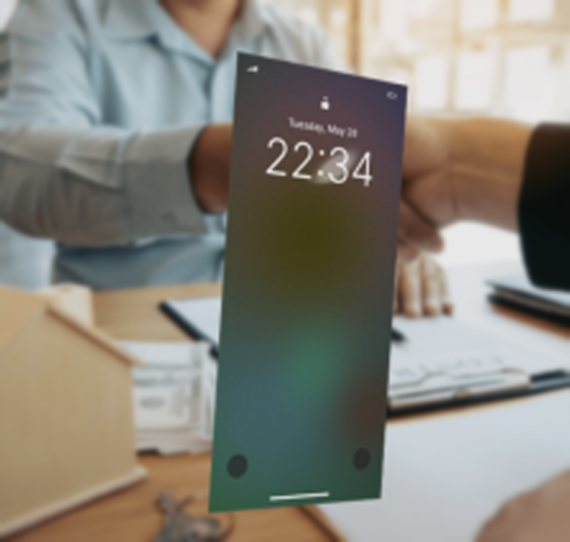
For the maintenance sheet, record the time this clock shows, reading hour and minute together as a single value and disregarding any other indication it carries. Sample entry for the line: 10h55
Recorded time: 22h34
